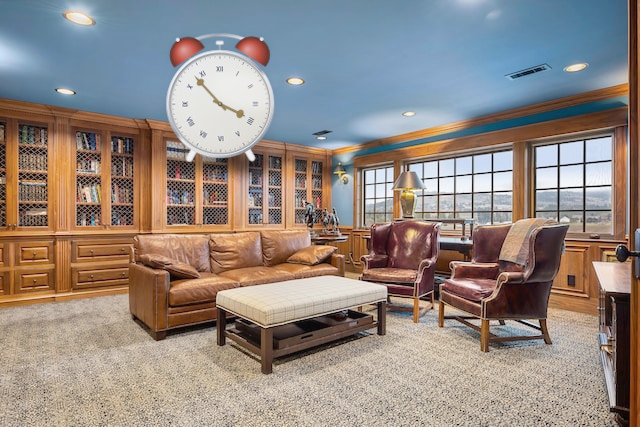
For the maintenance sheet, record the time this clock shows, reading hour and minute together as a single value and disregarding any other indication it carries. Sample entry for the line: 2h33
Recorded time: 3h53
